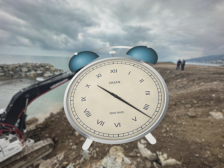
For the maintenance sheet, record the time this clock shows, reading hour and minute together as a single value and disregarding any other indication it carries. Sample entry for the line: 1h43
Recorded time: 10h22
